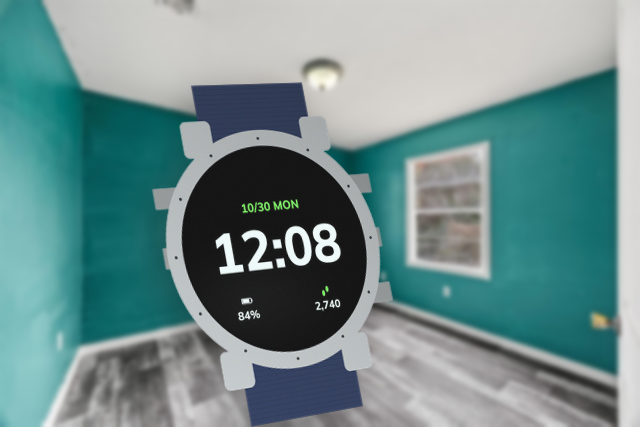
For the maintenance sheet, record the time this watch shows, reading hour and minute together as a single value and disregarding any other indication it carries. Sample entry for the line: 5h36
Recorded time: 12h08
